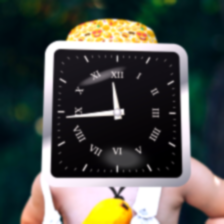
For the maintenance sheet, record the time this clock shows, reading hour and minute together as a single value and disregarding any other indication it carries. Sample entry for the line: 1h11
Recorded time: 11h44
